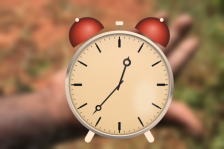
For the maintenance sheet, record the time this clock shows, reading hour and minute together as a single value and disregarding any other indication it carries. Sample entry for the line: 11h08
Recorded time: 12h37
